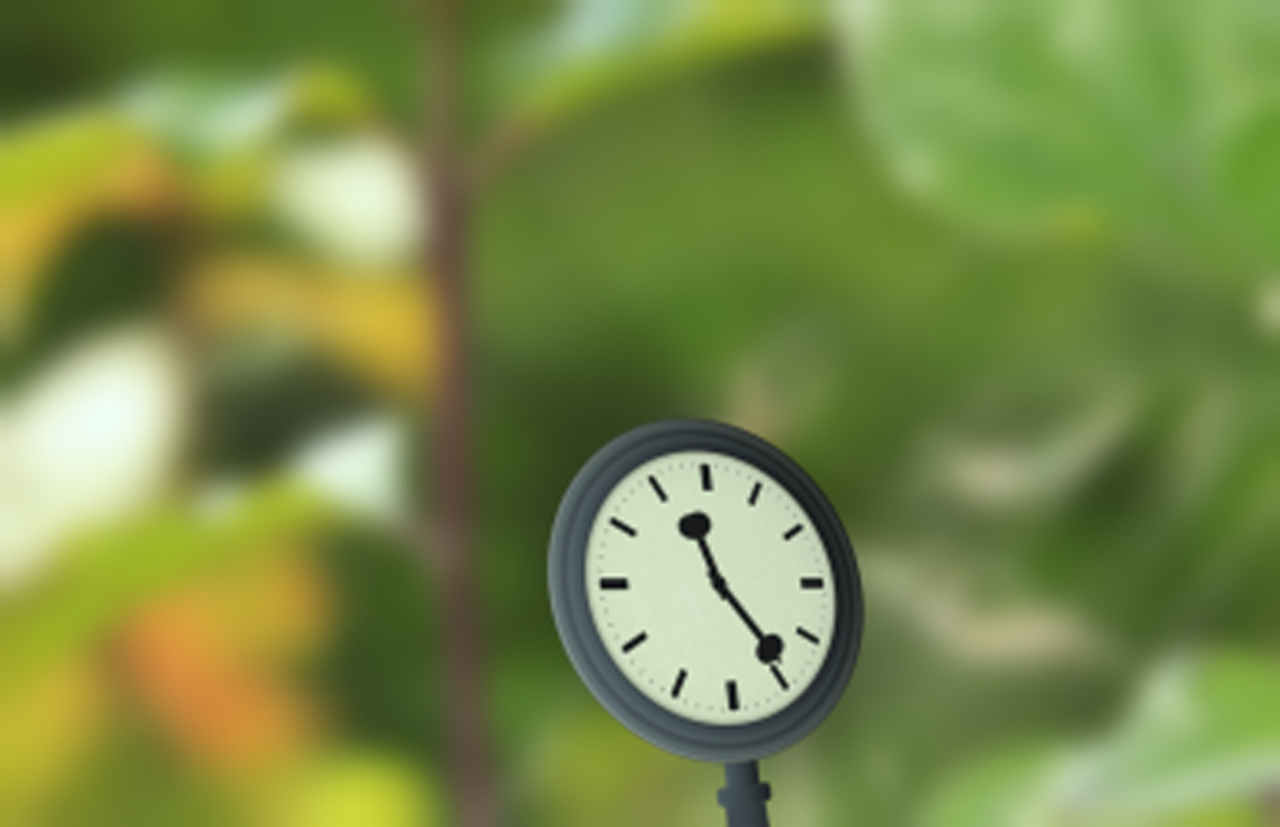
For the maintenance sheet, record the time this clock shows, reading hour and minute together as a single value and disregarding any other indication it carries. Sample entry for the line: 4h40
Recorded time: 11h24
